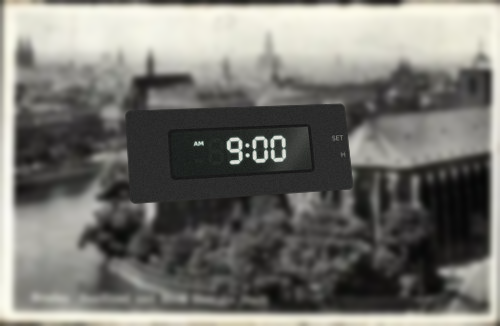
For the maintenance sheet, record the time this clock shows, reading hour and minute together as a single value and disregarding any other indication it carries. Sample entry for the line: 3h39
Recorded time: 9h00
